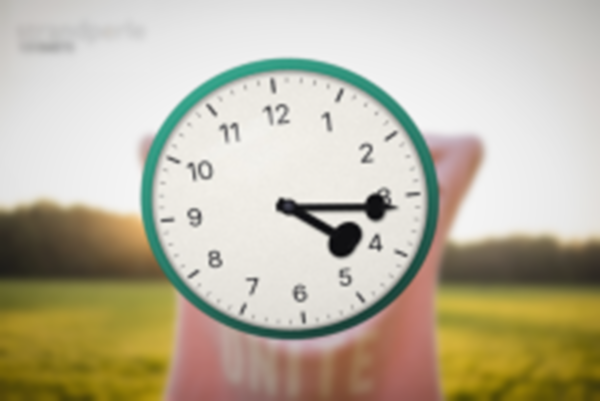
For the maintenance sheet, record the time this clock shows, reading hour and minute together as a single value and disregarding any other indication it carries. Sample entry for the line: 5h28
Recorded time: 4h16
